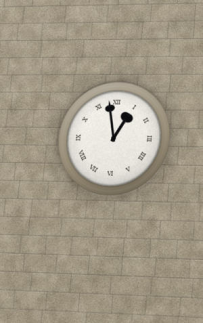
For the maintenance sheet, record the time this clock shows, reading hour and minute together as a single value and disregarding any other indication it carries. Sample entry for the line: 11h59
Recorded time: 12h58
